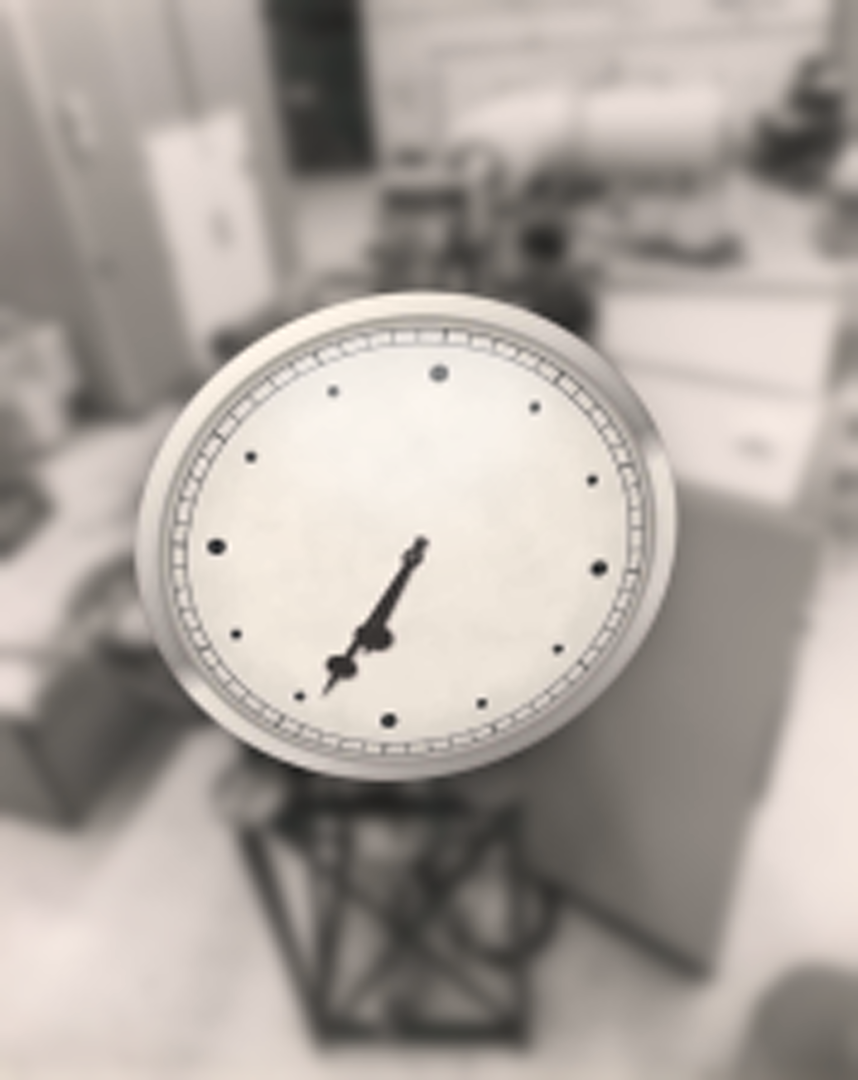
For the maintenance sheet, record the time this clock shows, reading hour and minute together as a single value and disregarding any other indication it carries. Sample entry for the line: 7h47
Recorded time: 6h34
